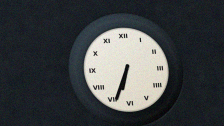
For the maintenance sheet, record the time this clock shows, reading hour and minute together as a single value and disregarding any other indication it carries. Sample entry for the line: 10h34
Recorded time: 6h34
